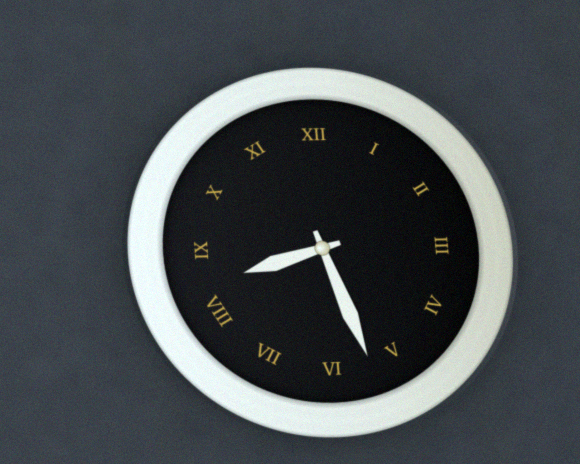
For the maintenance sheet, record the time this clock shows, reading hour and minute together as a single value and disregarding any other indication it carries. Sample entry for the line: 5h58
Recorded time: 8h27
